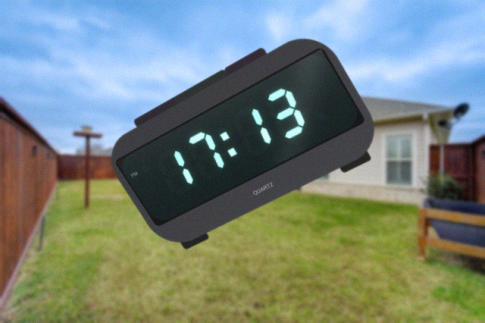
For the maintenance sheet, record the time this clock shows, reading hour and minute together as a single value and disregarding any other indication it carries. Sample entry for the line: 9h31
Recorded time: 17h13
